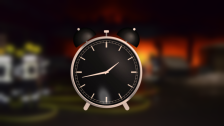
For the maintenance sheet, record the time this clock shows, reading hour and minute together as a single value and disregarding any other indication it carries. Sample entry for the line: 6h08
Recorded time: 1h43
